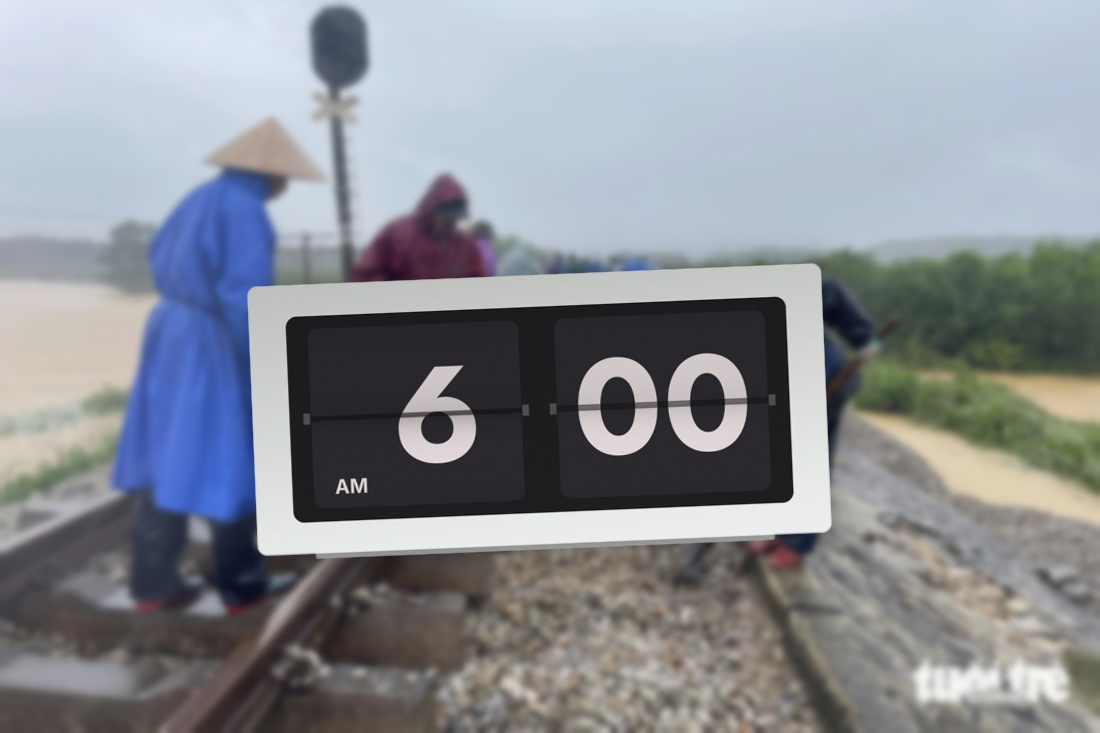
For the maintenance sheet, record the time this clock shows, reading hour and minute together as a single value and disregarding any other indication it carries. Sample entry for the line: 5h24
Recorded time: 6h00
